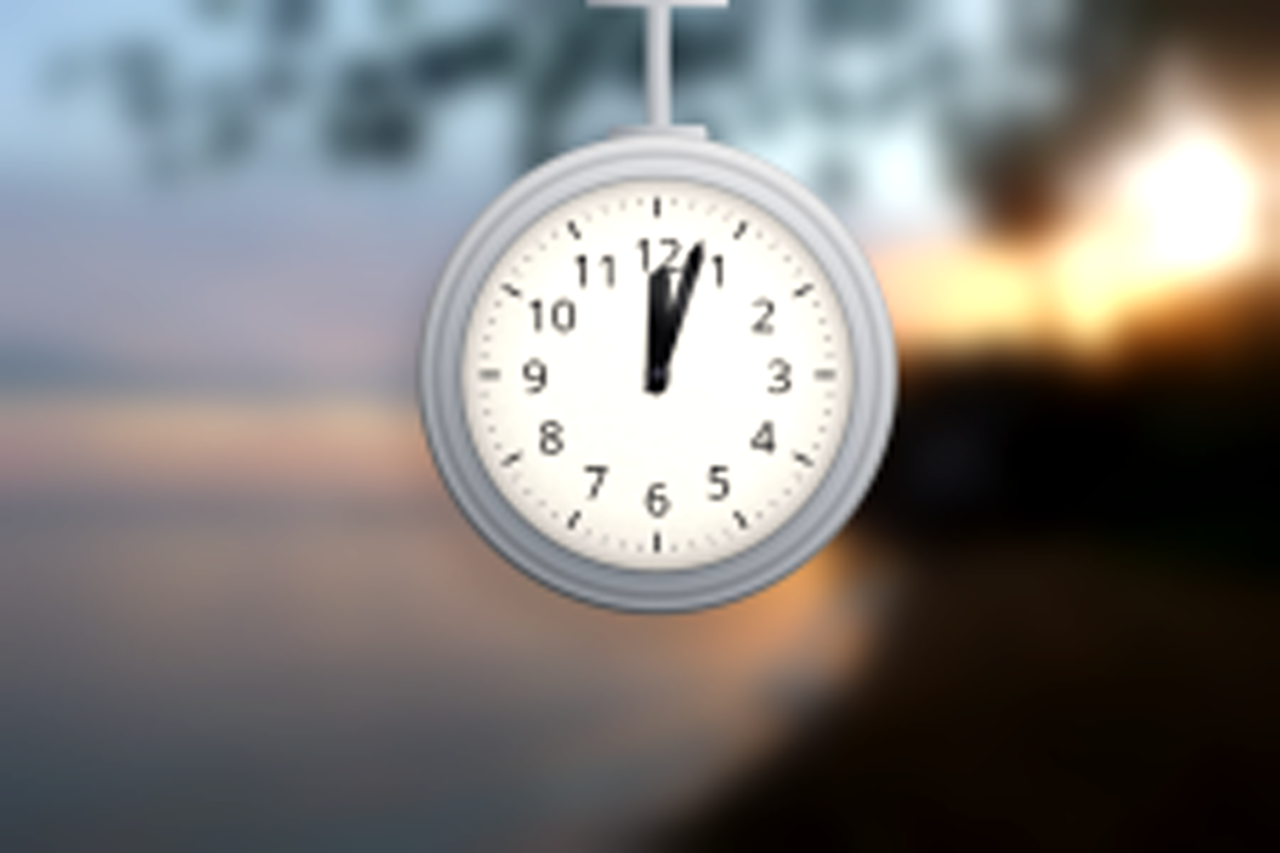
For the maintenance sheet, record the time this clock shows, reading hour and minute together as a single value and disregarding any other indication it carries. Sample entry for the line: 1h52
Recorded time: 12h03
